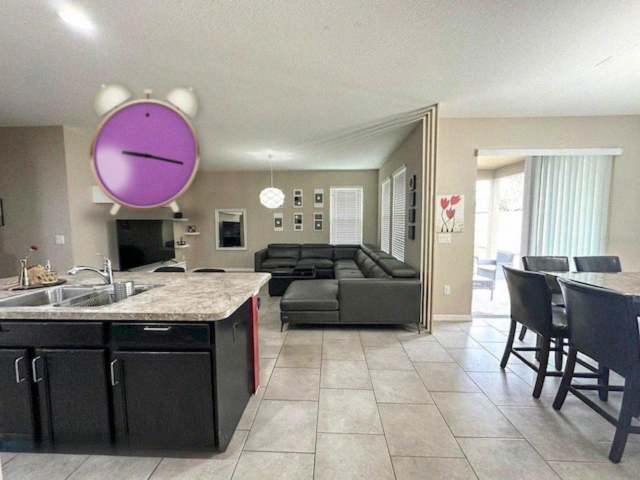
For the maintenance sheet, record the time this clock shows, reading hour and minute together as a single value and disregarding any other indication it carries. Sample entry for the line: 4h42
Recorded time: 9h17
